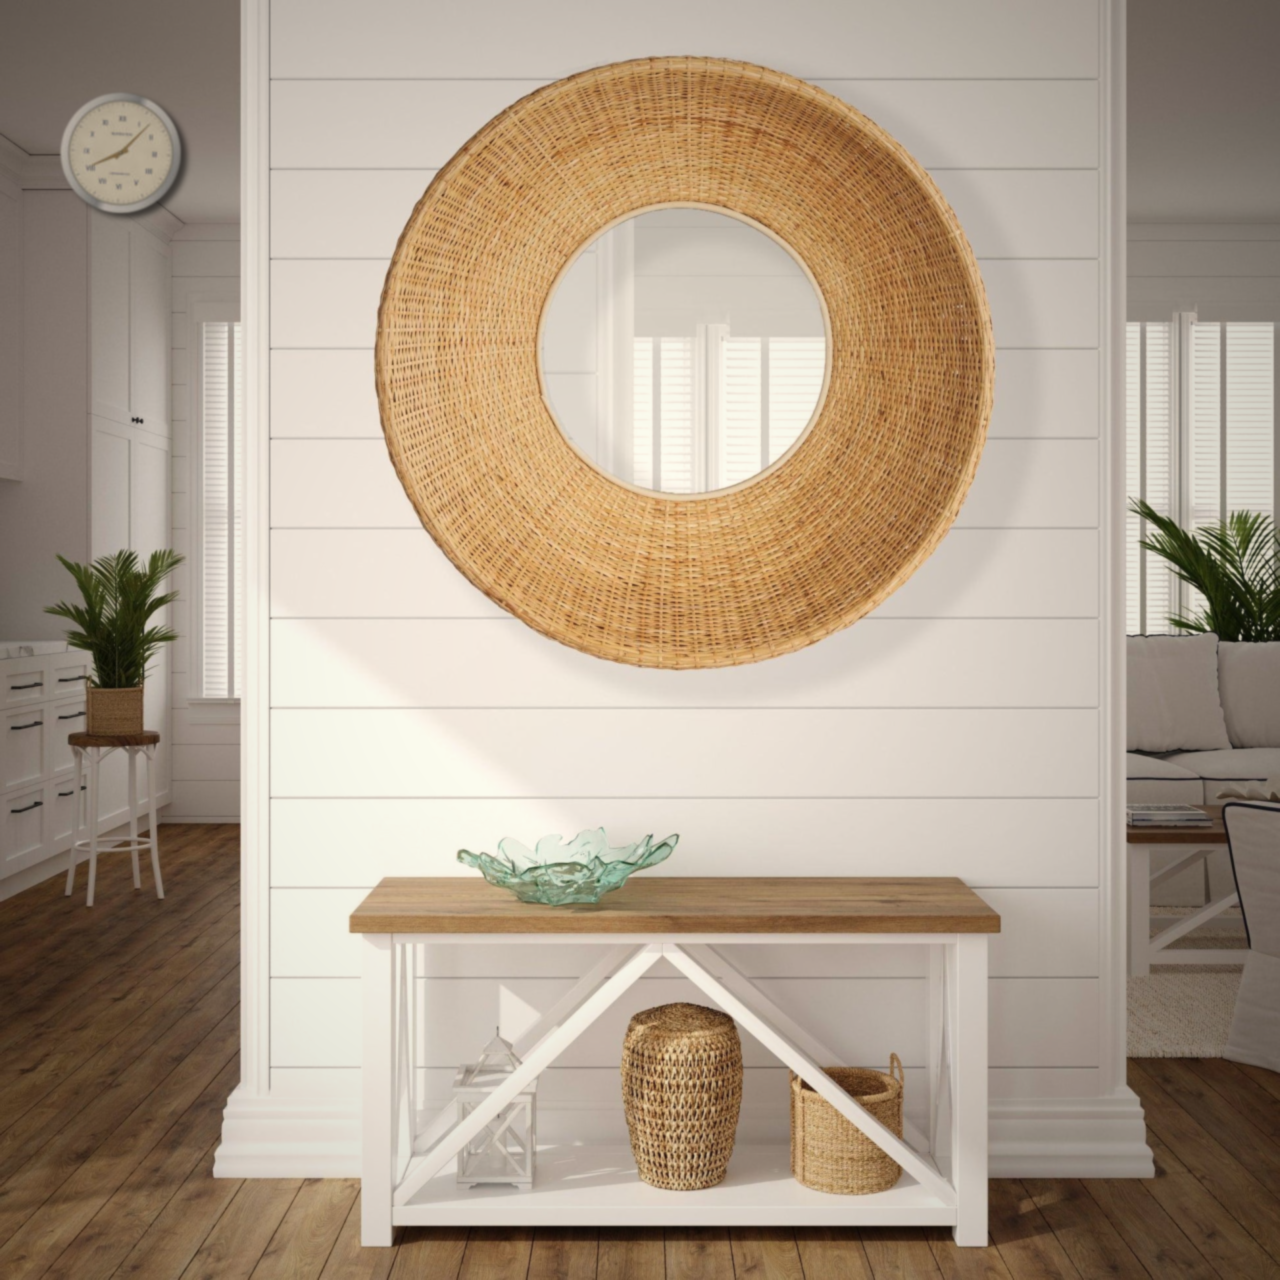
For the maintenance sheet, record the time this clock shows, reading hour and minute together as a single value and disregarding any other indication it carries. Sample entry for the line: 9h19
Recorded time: 8h07
